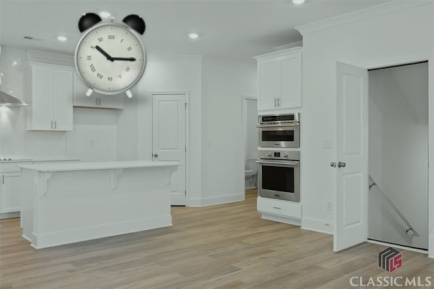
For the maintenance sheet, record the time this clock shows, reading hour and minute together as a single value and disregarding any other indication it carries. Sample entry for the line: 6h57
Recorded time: 10h15
